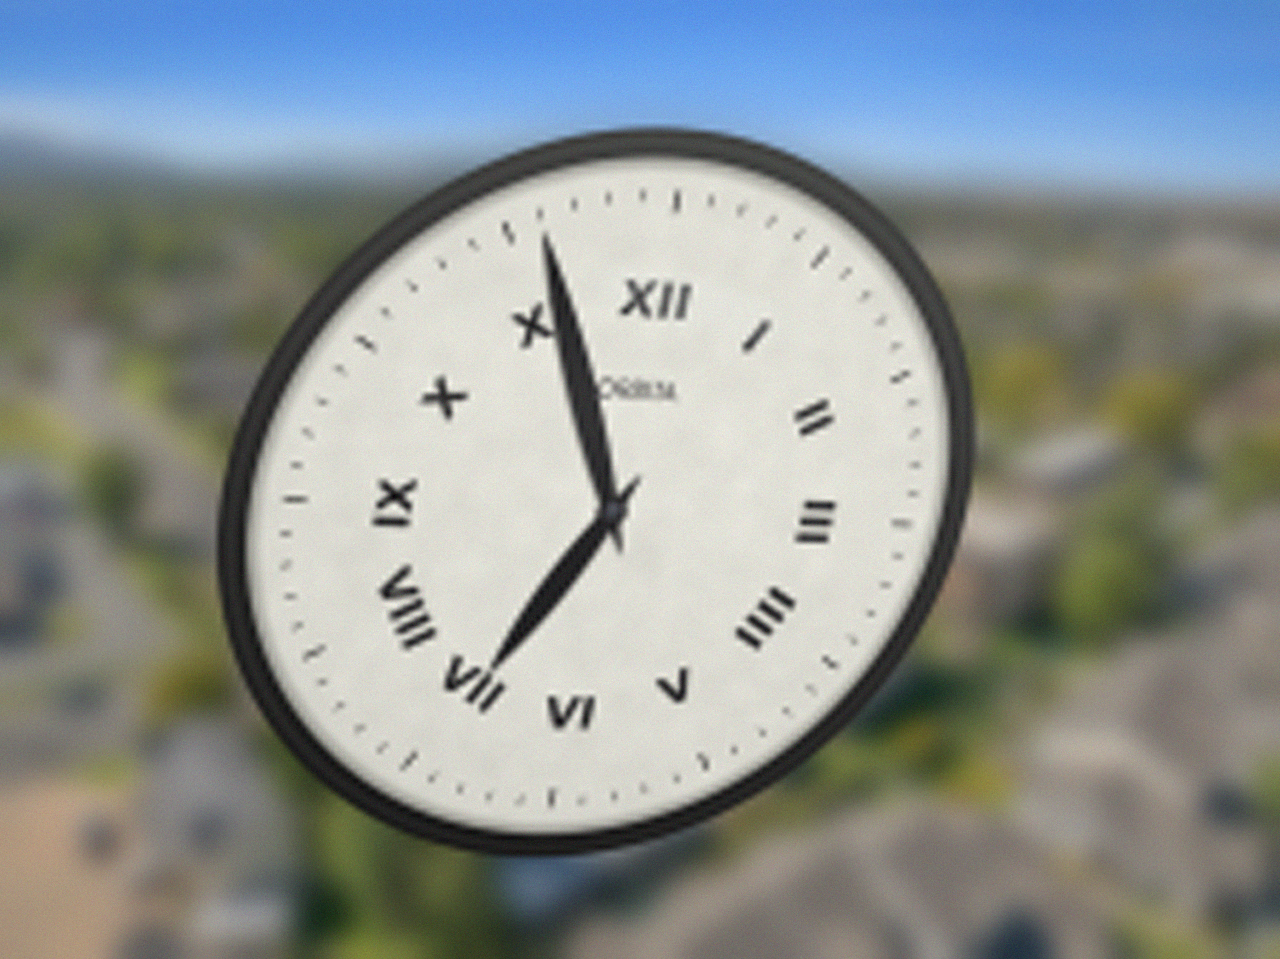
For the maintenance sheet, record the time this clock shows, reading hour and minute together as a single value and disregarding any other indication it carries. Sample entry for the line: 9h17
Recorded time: 6h56
